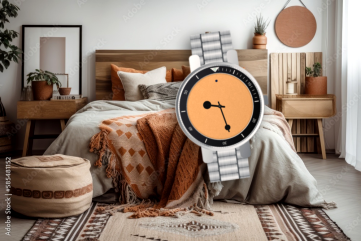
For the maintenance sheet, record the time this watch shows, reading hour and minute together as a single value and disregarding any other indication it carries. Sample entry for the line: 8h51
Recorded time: 9h28
